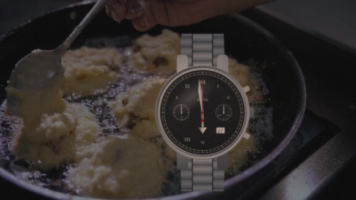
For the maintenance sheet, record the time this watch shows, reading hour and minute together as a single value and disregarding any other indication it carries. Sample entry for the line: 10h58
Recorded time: 5h59
